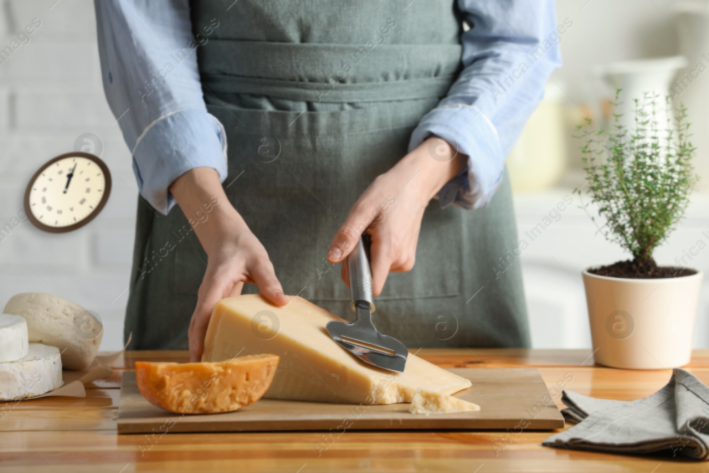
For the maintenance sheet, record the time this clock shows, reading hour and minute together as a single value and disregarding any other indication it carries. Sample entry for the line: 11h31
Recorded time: 12h01
